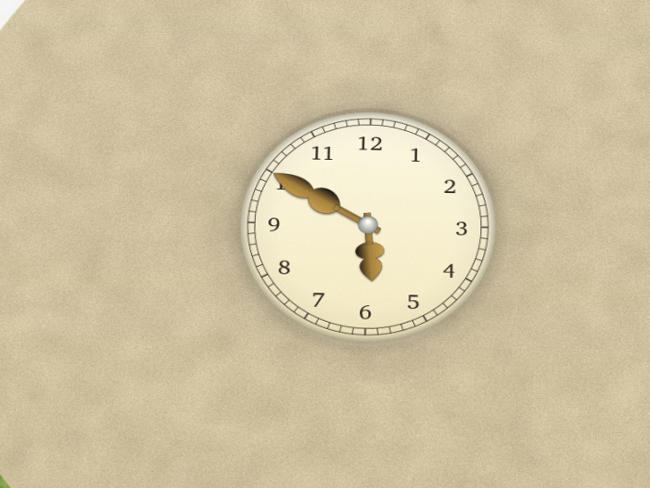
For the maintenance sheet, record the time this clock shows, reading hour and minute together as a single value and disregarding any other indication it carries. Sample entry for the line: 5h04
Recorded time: 5h50
